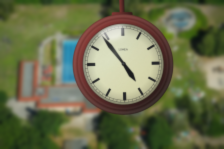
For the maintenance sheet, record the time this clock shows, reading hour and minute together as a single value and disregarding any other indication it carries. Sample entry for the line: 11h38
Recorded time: 4h54
